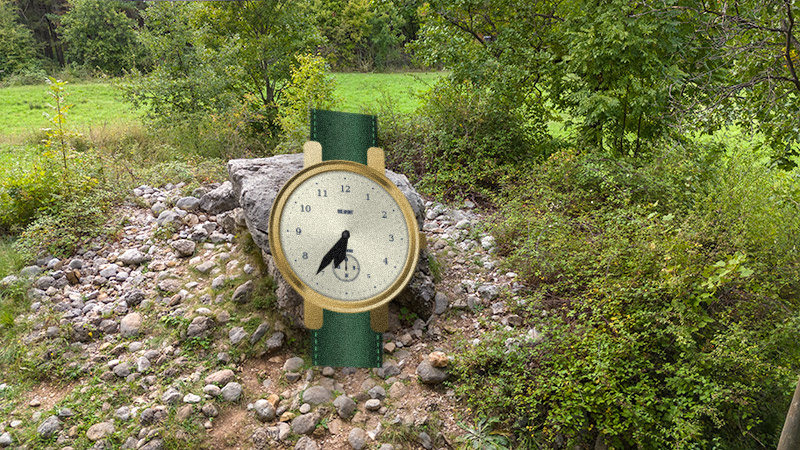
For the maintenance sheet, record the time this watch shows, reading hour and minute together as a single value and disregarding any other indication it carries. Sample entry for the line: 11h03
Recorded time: 6h36
